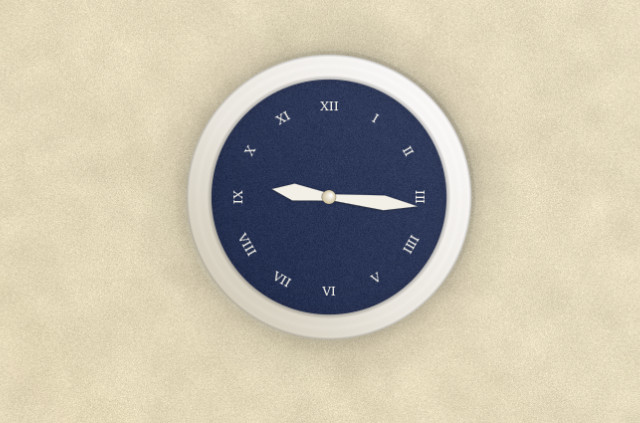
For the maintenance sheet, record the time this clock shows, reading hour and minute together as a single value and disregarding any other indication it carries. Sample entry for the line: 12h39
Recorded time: 9h16
